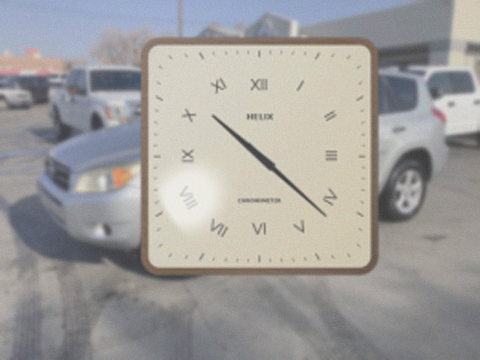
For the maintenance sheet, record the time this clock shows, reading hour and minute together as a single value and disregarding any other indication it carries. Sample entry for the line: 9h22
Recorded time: 10h22
